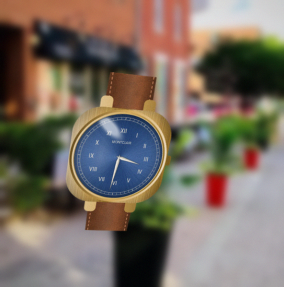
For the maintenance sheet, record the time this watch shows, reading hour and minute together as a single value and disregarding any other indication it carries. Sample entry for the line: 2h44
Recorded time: 3h31
